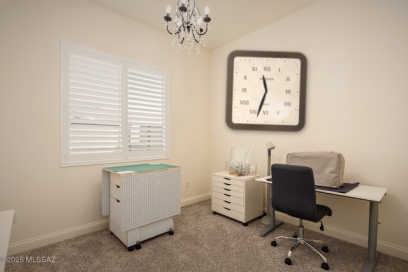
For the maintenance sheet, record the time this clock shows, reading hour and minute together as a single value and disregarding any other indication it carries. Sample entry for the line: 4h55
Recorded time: 11h33
